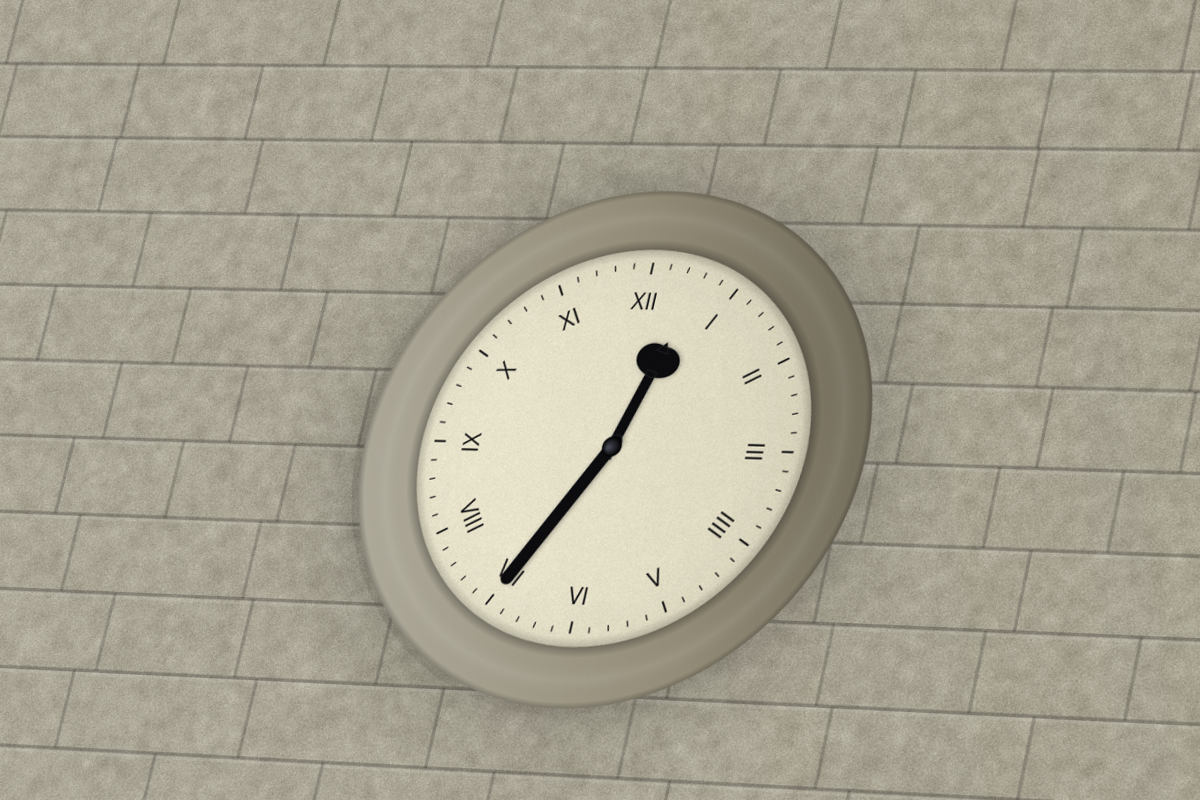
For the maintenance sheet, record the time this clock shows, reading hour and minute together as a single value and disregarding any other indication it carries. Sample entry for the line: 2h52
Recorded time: 12h35
